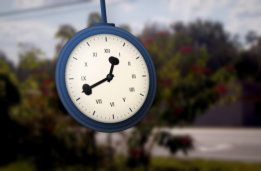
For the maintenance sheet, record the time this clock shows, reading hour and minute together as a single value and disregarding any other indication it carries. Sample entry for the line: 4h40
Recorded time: 12h41
